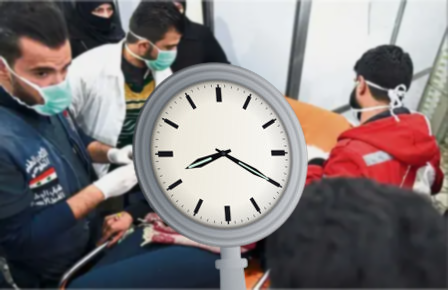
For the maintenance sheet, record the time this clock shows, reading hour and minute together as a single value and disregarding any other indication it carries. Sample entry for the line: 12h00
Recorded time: 8h20
